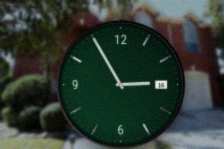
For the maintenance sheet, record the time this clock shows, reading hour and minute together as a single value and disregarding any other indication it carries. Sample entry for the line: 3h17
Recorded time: 2h55
